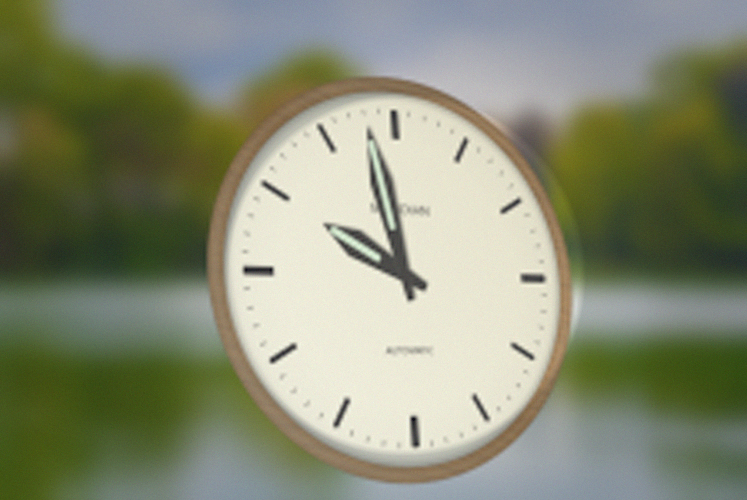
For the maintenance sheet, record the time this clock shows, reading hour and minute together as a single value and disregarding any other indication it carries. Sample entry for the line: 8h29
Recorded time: 9h58
